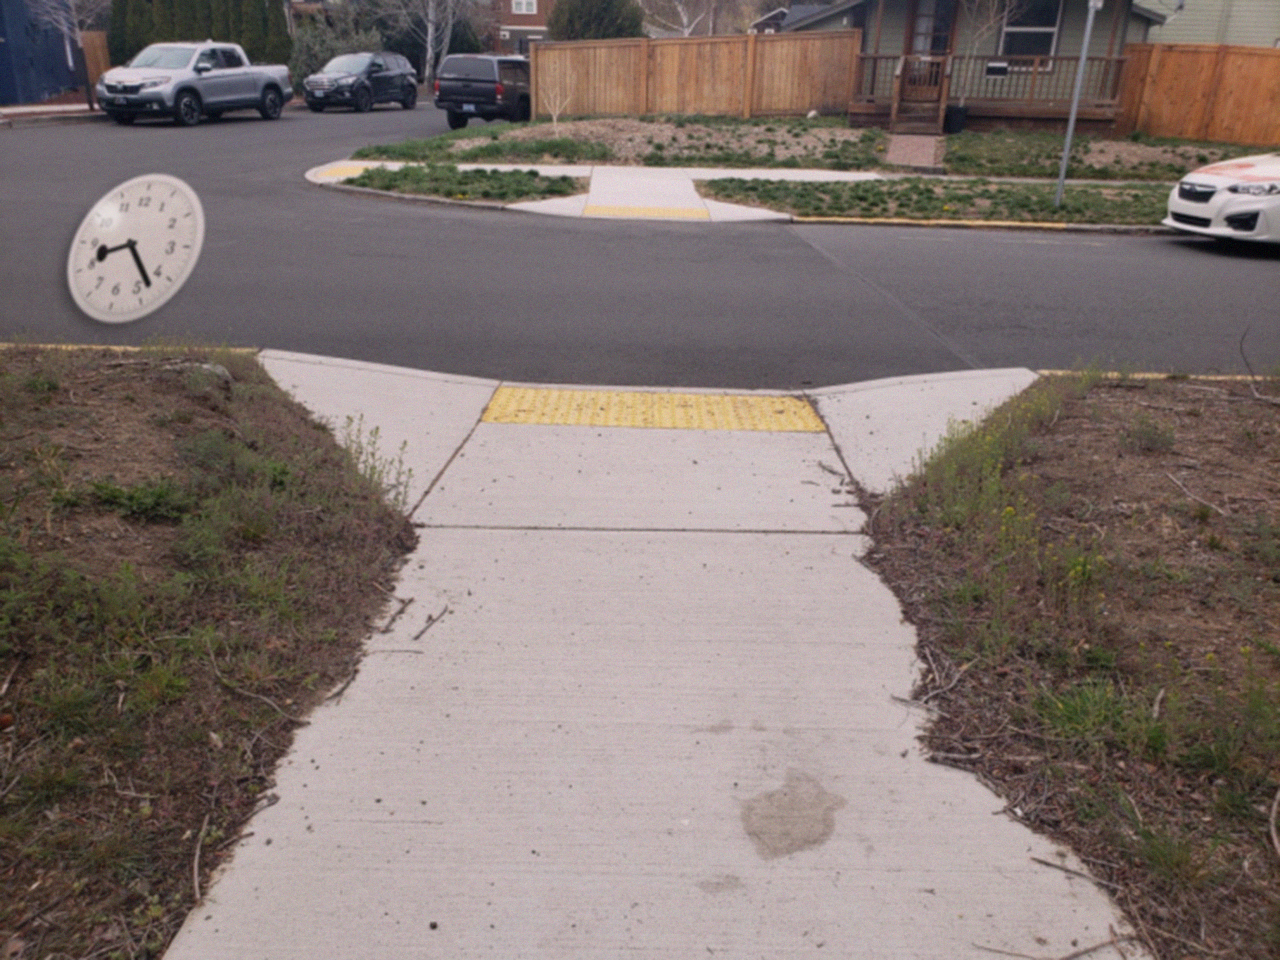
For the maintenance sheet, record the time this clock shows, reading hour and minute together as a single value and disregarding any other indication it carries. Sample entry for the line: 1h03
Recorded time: 8h23
